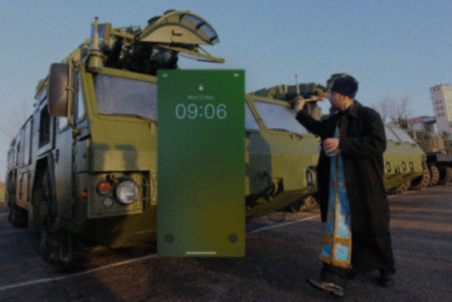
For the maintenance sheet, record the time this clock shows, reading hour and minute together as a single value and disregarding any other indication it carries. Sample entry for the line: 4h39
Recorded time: 9h06
